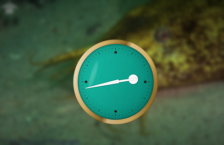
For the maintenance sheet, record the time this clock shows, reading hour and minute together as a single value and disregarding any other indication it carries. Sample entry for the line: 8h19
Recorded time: 2h43
